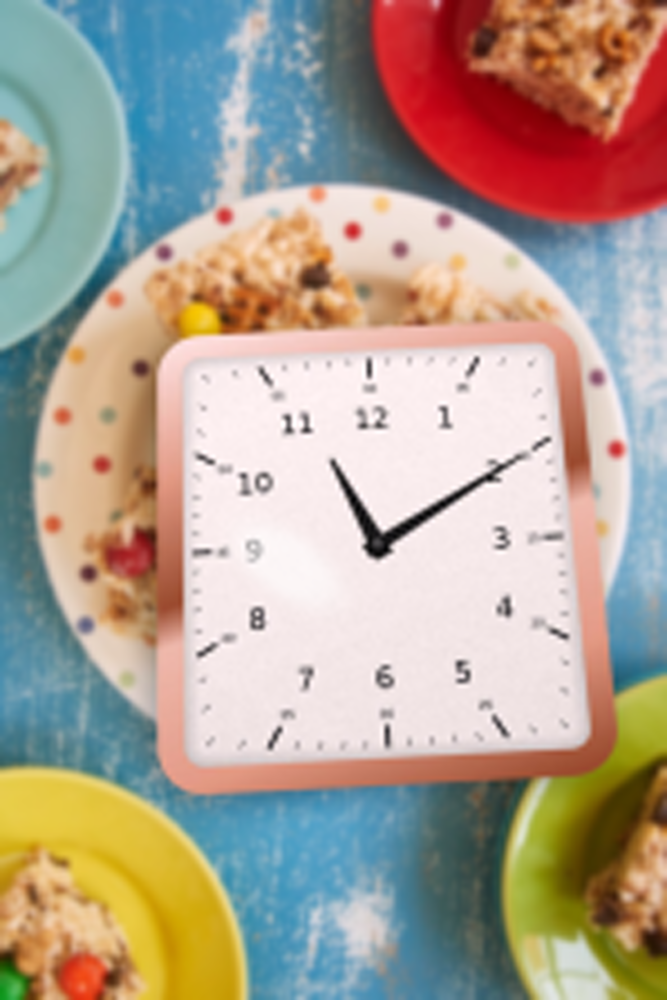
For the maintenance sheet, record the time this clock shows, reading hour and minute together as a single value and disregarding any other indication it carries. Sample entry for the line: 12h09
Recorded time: 11h10
